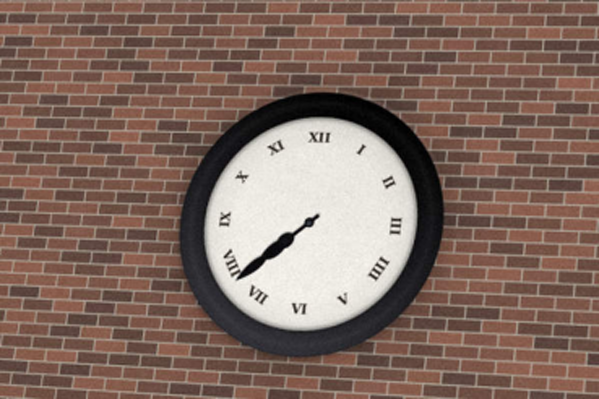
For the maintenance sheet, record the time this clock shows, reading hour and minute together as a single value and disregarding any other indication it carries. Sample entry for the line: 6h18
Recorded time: 7h38
